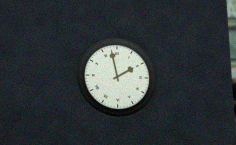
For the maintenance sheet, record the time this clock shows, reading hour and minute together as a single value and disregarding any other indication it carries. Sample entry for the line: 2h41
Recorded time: 1h58
